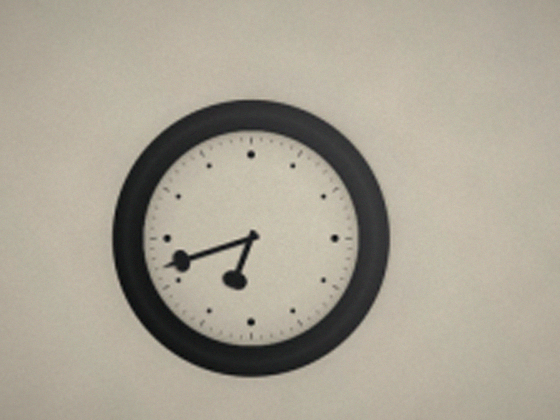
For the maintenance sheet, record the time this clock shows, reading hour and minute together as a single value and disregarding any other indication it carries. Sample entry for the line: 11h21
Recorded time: 6h42
